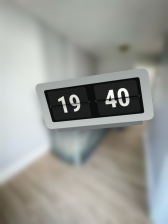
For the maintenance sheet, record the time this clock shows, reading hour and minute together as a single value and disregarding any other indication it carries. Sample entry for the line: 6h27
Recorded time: 19h40
